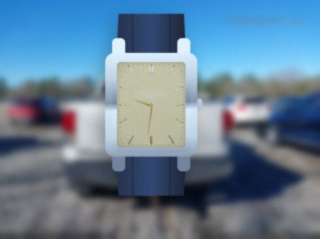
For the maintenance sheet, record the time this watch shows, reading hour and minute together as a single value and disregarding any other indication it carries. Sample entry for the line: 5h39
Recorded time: 9h31
